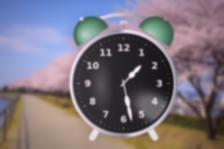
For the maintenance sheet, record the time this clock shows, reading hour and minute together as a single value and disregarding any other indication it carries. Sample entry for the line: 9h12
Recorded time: 1h28
